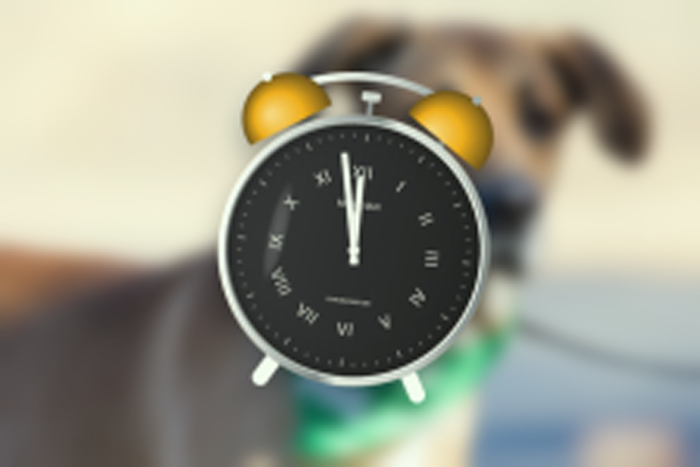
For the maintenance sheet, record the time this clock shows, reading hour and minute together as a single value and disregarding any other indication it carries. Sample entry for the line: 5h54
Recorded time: 11h58
